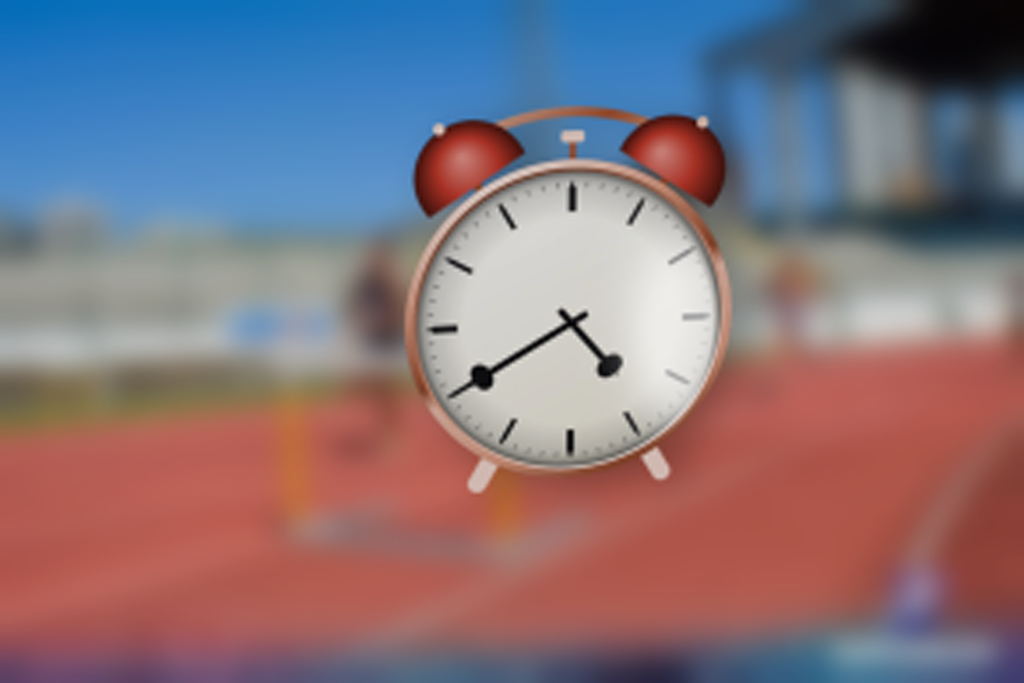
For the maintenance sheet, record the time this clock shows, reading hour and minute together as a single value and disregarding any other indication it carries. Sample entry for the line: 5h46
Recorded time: 4h40
